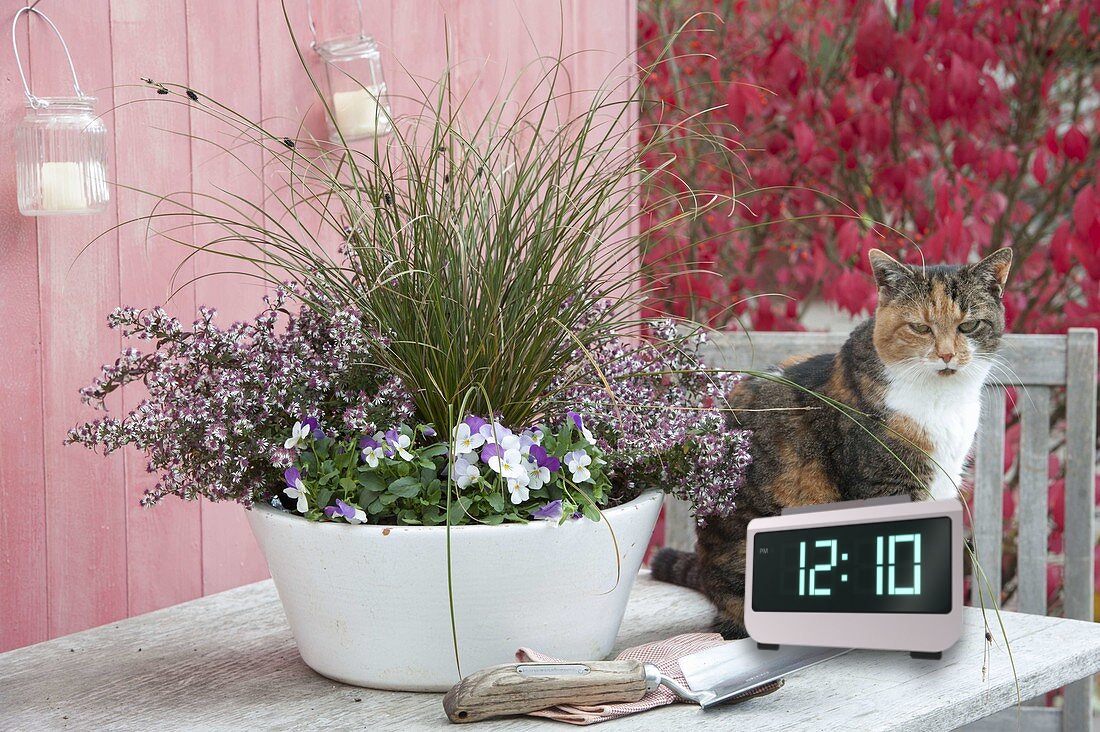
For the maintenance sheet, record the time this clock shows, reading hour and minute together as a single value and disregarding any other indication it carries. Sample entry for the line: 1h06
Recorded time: 12h10
